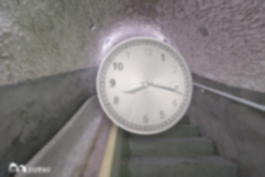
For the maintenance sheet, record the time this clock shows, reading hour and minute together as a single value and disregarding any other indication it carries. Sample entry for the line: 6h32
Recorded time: 8h17
